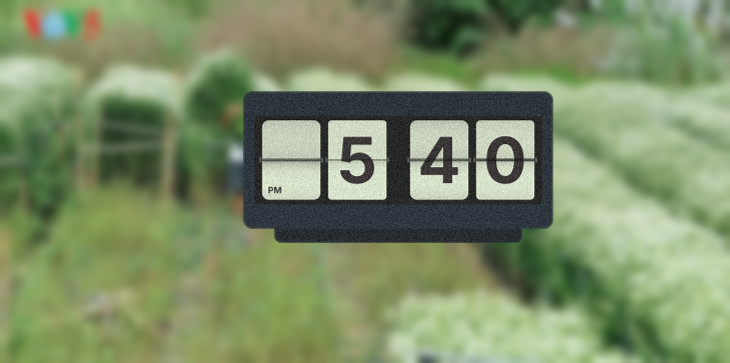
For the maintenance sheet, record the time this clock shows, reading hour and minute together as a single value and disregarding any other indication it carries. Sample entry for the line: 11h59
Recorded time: 5h40
